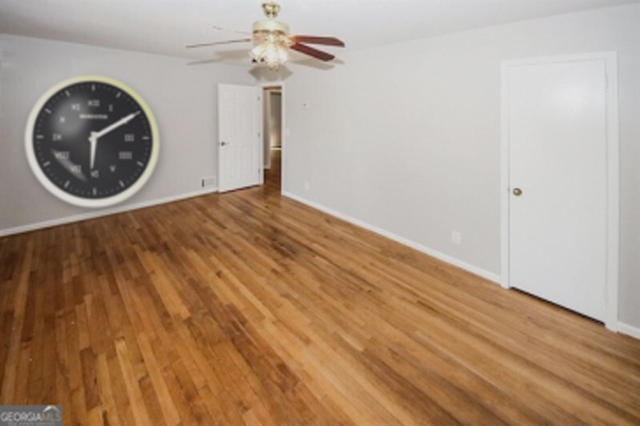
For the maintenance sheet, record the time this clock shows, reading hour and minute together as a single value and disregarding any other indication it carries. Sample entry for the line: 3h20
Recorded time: 6h10
